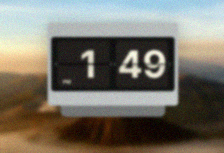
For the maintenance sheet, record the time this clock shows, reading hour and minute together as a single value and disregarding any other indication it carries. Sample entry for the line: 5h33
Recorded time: 1h49
